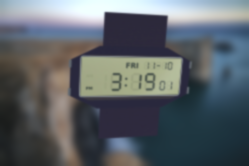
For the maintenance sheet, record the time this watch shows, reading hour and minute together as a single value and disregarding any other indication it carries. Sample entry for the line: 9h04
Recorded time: 3h19
